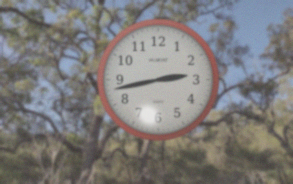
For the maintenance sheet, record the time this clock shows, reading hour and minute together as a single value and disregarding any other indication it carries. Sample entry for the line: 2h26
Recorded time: 2h43
